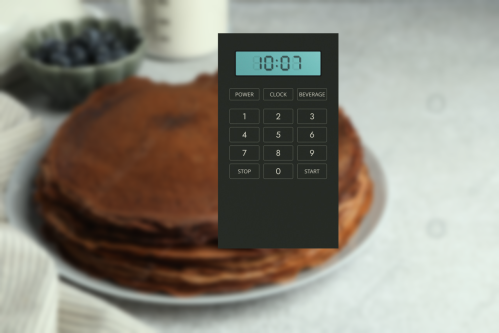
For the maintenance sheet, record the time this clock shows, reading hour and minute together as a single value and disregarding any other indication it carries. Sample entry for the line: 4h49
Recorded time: 10h07
